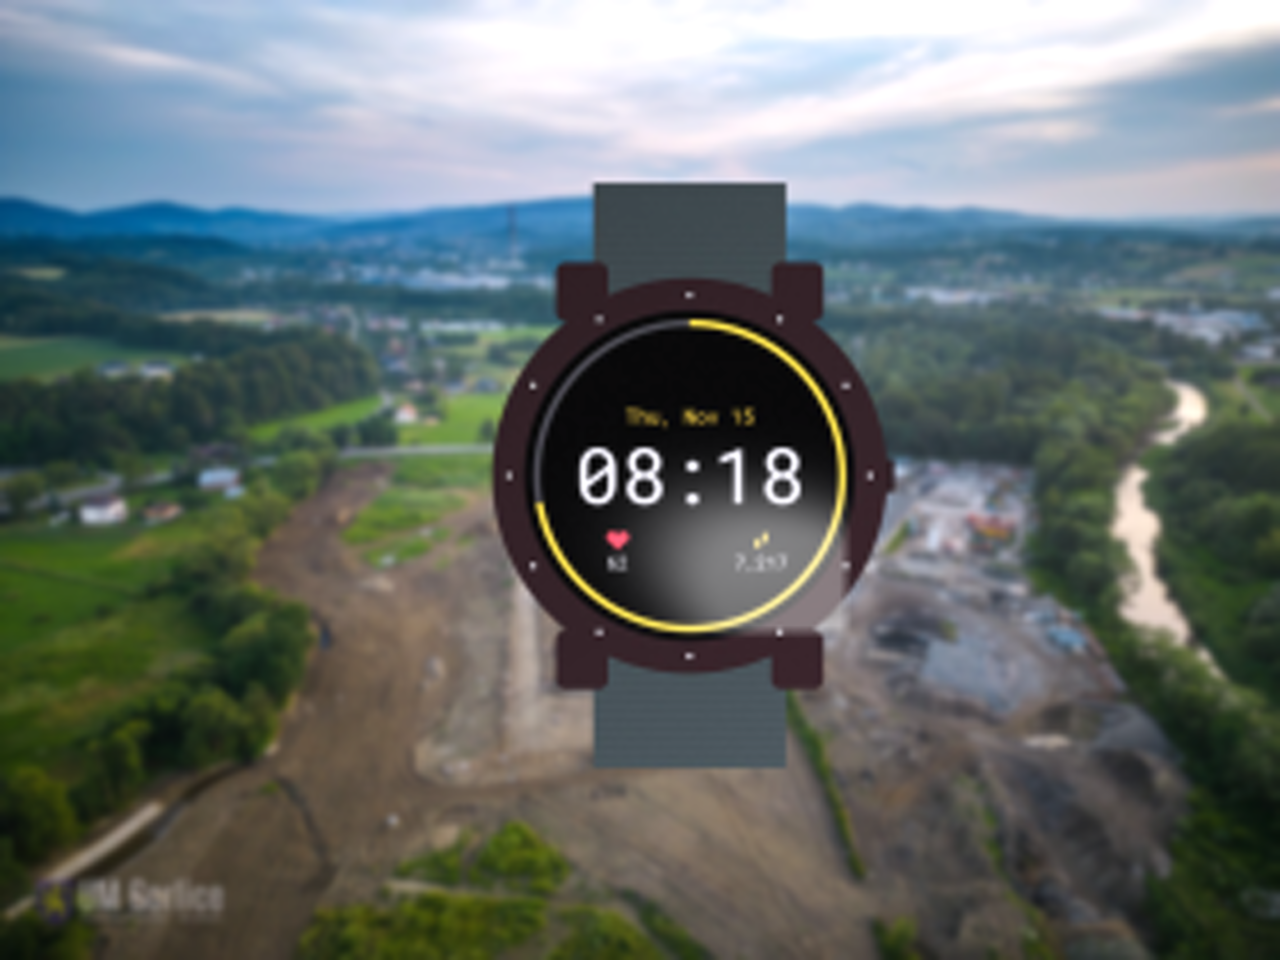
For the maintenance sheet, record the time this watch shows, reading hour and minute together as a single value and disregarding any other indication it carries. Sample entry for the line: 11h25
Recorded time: 8h18
